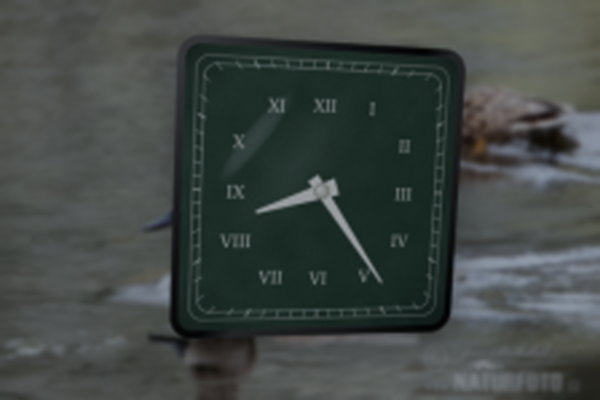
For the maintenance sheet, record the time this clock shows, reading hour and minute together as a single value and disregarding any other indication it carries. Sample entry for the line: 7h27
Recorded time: 8h24
